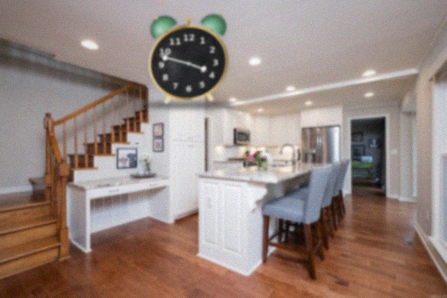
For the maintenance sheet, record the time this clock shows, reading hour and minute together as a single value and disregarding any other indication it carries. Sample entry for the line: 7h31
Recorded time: 3h48
